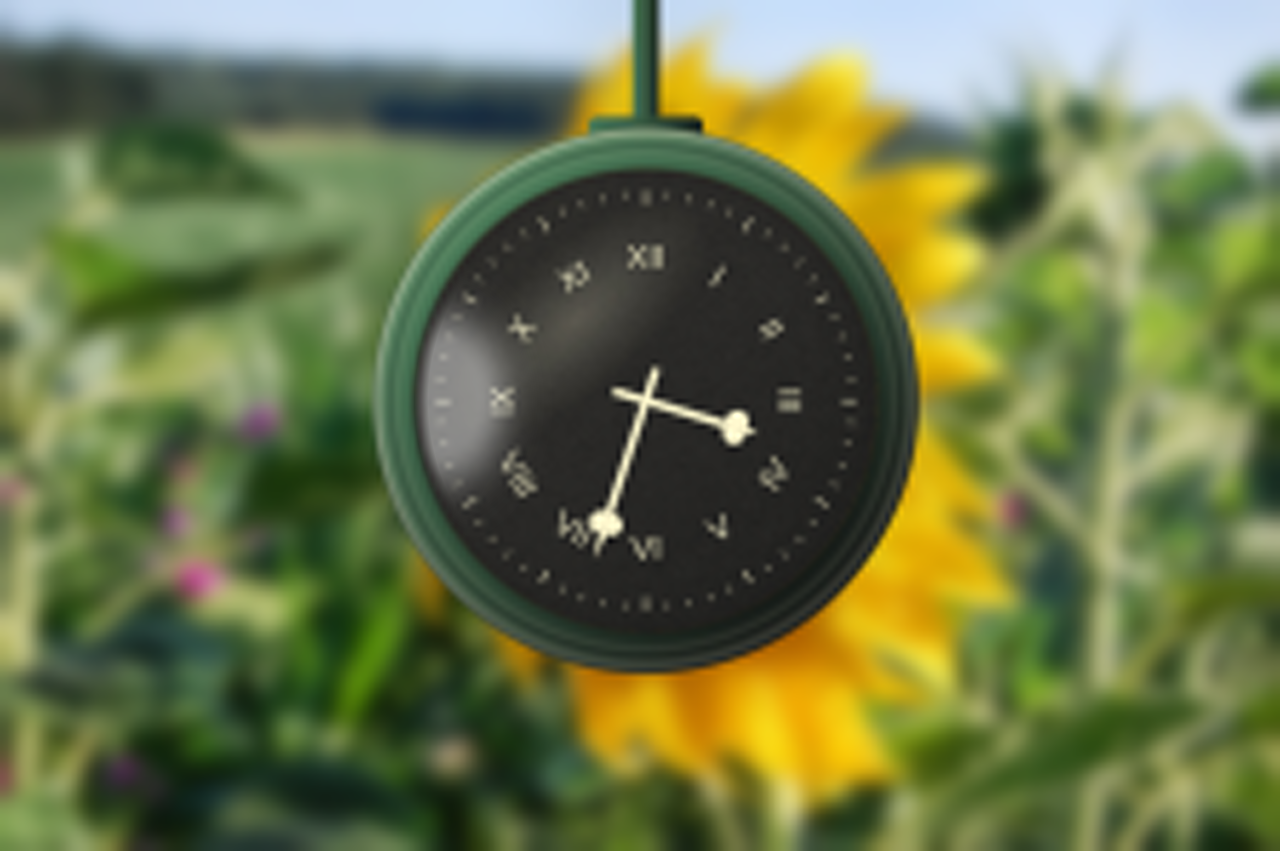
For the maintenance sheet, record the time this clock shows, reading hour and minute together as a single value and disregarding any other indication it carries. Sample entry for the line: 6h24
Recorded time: 3h33
